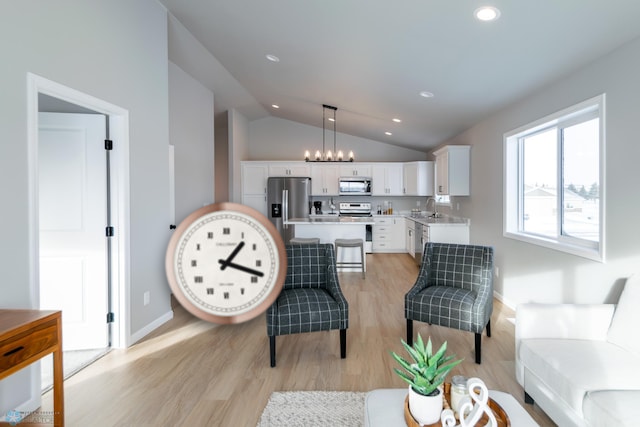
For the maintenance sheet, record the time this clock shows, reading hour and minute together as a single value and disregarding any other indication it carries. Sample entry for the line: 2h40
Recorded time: 1h18
